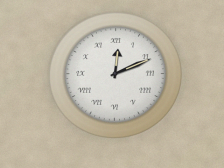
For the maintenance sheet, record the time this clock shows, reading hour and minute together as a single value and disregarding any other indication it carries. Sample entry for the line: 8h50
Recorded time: 12h11
